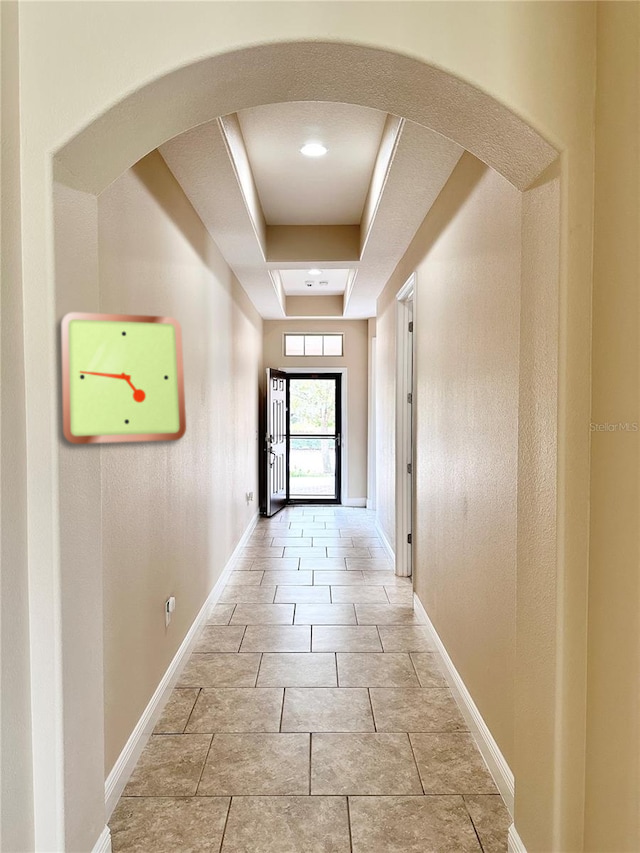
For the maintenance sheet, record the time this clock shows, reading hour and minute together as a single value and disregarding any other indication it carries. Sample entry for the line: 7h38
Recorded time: 4h46
